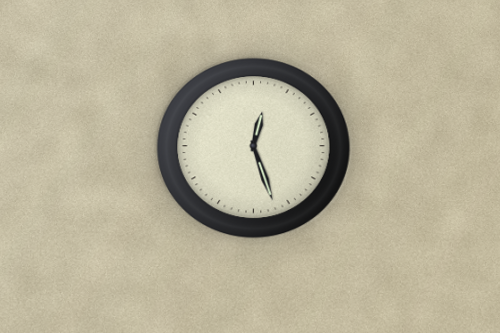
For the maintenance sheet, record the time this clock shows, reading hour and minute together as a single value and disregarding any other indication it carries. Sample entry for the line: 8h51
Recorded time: 12h27
